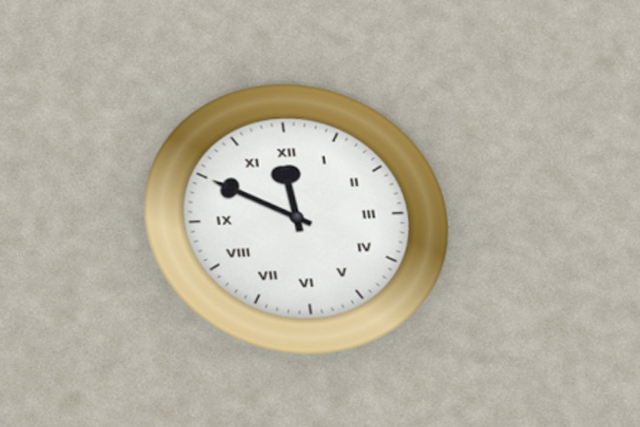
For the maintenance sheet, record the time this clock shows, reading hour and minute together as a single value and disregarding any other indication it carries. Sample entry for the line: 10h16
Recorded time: 11h50
